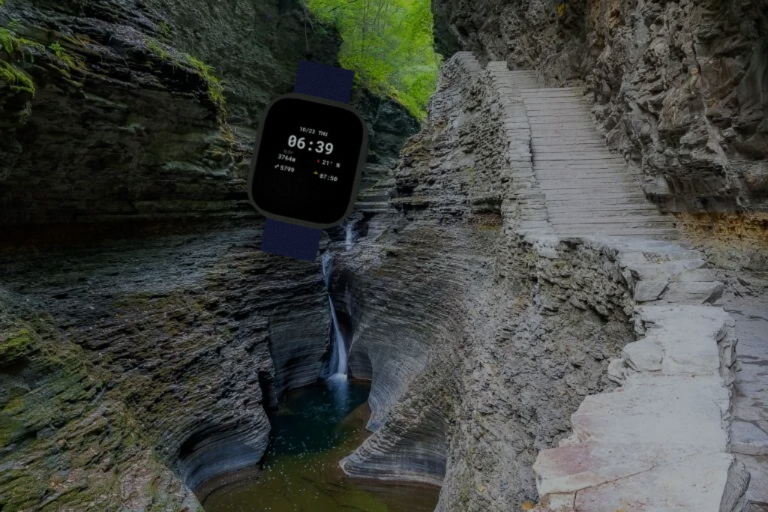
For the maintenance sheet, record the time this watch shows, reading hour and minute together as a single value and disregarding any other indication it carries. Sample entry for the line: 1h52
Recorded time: 6h39
